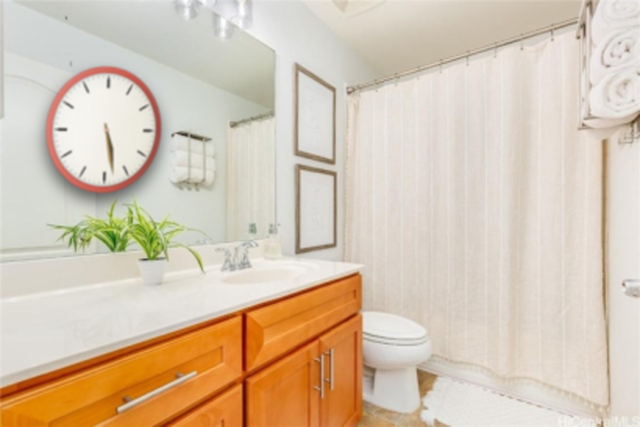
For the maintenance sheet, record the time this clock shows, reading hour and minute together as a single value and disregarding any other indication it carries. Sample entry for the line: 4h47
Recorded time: 5h28
